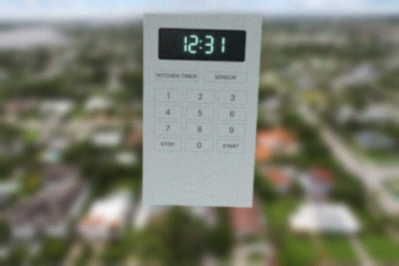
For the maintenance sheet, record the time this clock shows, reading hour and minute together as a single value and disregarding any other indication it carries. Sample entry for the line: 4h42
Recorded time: 12h31
